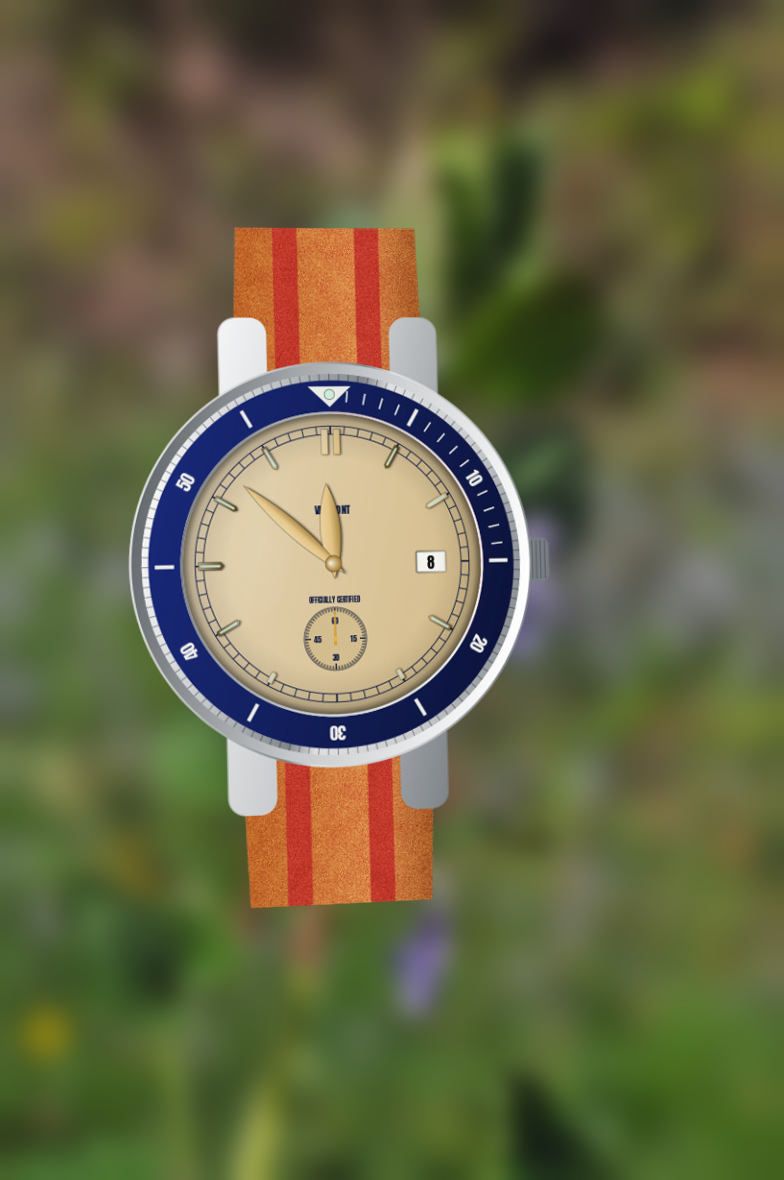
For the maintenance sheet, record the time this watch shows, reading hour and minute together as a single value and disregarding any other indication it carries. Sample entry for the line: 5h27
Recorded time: 11h52
